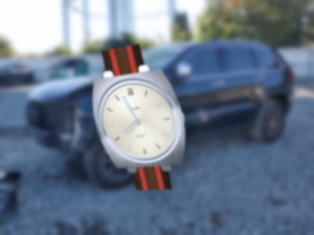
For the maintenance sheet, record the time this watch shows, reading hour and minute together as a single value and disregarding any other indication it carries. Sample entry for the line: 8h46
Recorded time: 7h57
